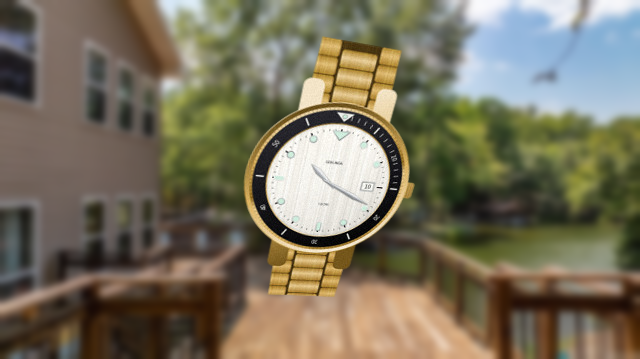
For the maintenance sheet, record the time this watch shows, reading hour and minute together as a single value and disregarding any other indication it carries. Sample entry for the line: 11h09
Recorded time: 10h19
